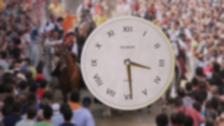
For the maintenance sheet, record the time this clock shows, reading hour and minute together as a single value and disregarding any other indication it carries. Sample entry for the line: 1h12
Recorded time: 3h29
